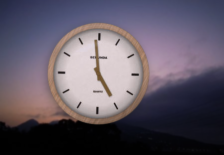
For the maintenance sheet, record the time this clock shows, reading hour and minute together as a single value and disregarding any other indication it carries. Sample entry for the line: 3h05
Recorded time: 4h59
